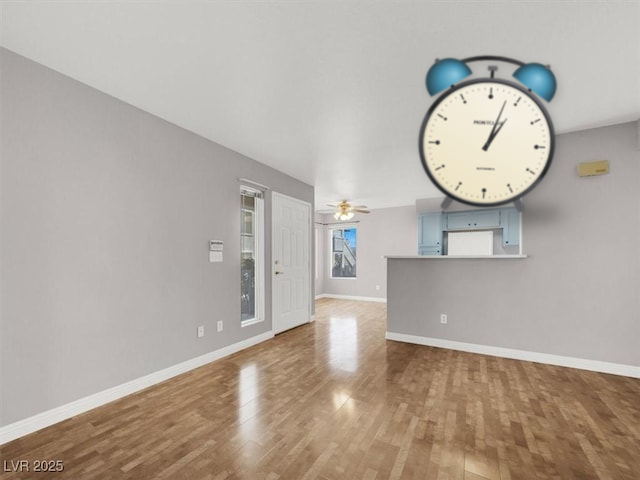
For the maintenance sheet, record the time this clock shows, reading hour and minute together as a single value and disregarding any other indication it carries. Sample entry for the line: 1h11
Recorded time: 1h03
